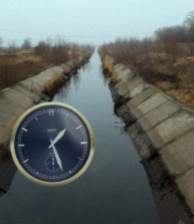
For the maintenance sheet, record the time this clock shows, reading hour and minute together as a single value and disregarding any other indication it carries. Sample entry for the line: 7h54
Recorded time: 1h27
